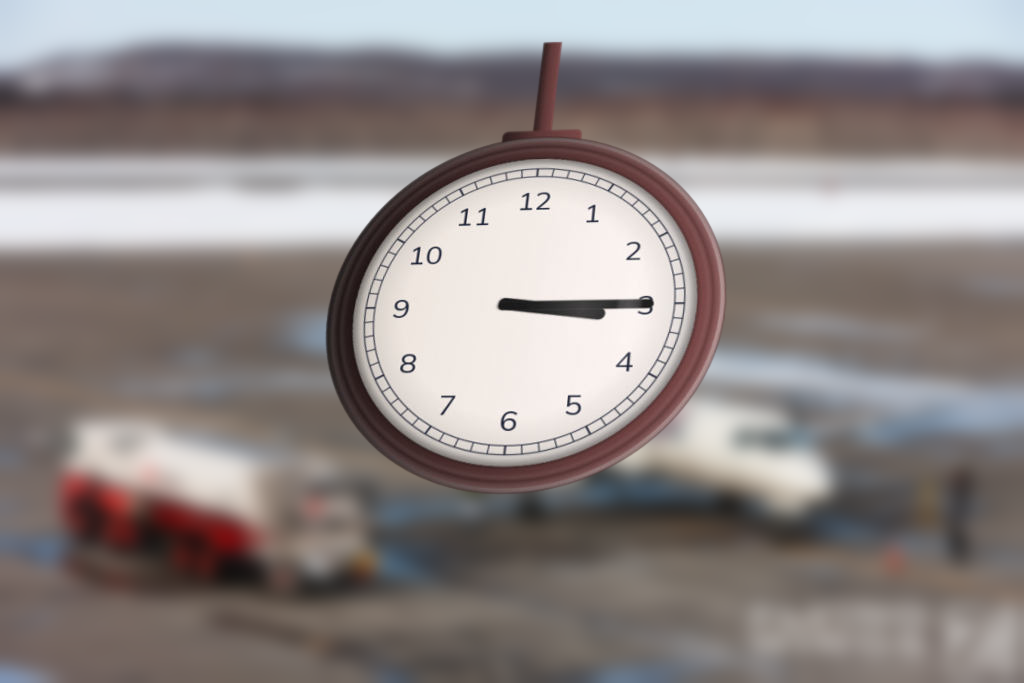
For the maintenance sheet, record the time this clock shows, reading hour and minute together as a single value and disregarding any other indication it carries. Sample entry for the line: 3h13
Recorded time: 3h15
